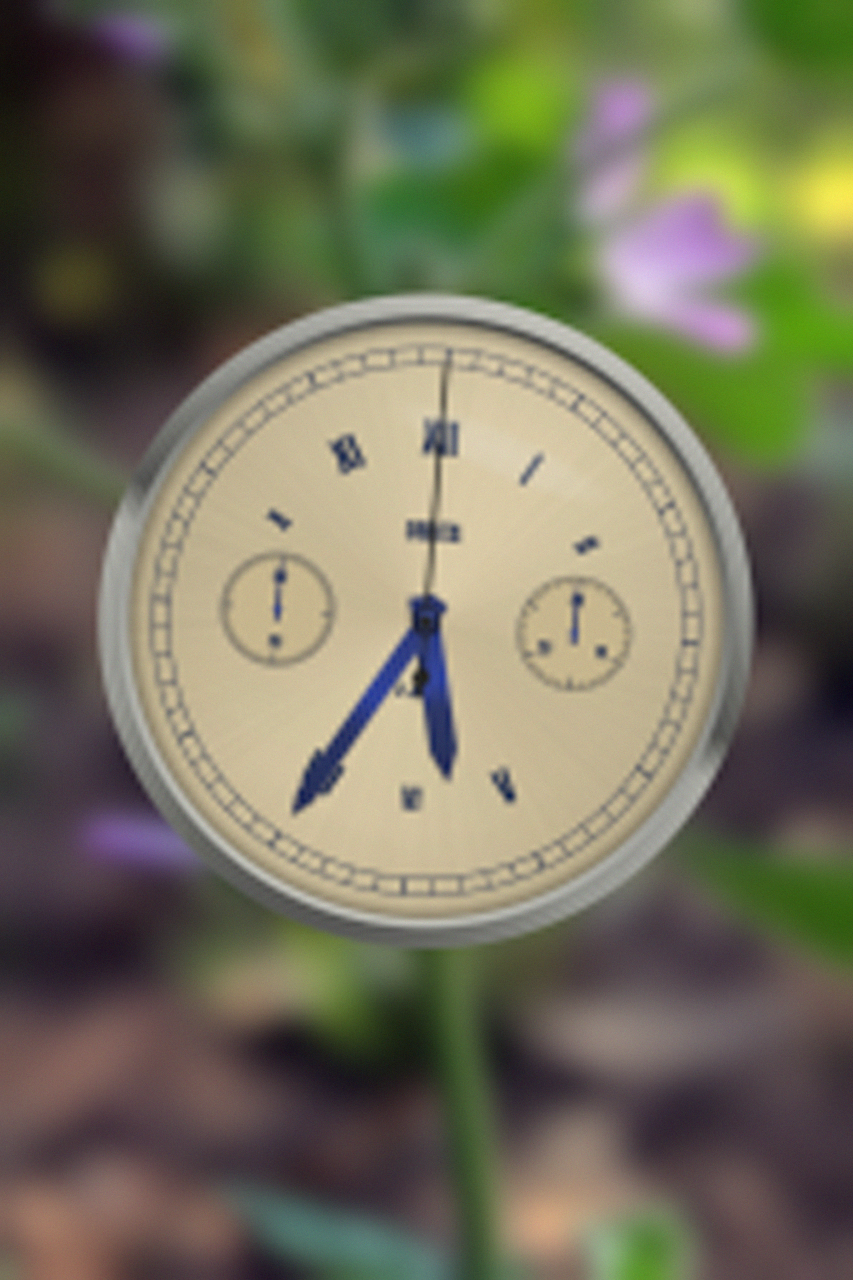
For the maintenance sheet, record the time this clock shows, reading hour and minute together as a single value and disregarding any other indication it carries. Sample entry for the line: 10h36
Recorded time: 5h35
